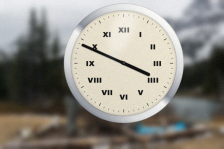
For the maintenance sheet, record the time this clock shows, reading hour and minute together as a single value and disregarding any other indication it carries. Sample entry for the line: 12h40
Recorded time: 3h49
